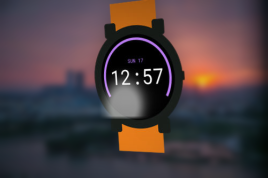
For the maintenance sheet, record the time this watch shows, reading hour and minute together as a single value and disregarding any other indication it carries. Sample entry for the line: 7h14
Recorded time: 12h57
